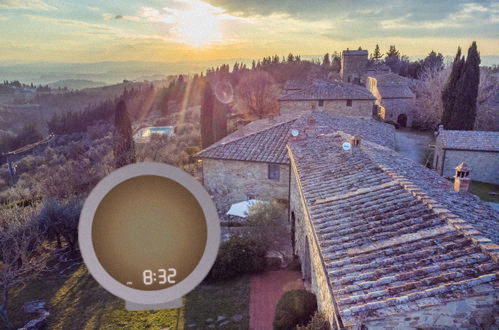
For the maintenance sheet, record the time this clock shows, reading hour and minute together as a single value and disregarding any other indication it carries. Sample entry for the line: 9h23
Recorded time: 8h32
